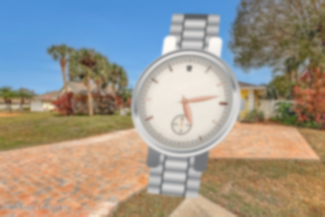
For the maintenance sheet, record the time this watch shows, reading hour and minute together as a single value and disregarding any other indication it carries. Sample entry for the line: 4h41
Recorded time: 5h13
